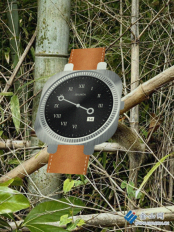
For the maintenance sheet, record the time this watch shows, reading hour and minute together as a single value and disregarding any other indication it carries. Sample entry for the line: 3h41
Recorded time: 3h49
